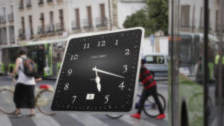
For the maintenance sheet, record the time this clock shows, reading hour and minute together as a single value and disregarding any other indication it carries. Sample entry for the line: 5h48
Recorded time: 5h18
